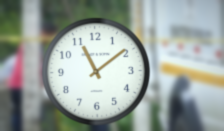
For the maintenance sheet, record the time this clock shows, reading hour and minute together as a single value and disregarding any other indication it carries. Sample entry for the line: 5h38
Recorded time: 11h09
